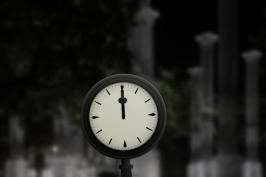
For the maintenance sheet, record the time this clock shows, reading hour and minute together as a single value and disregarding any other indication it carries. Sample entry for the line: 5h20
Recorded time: 12h00
